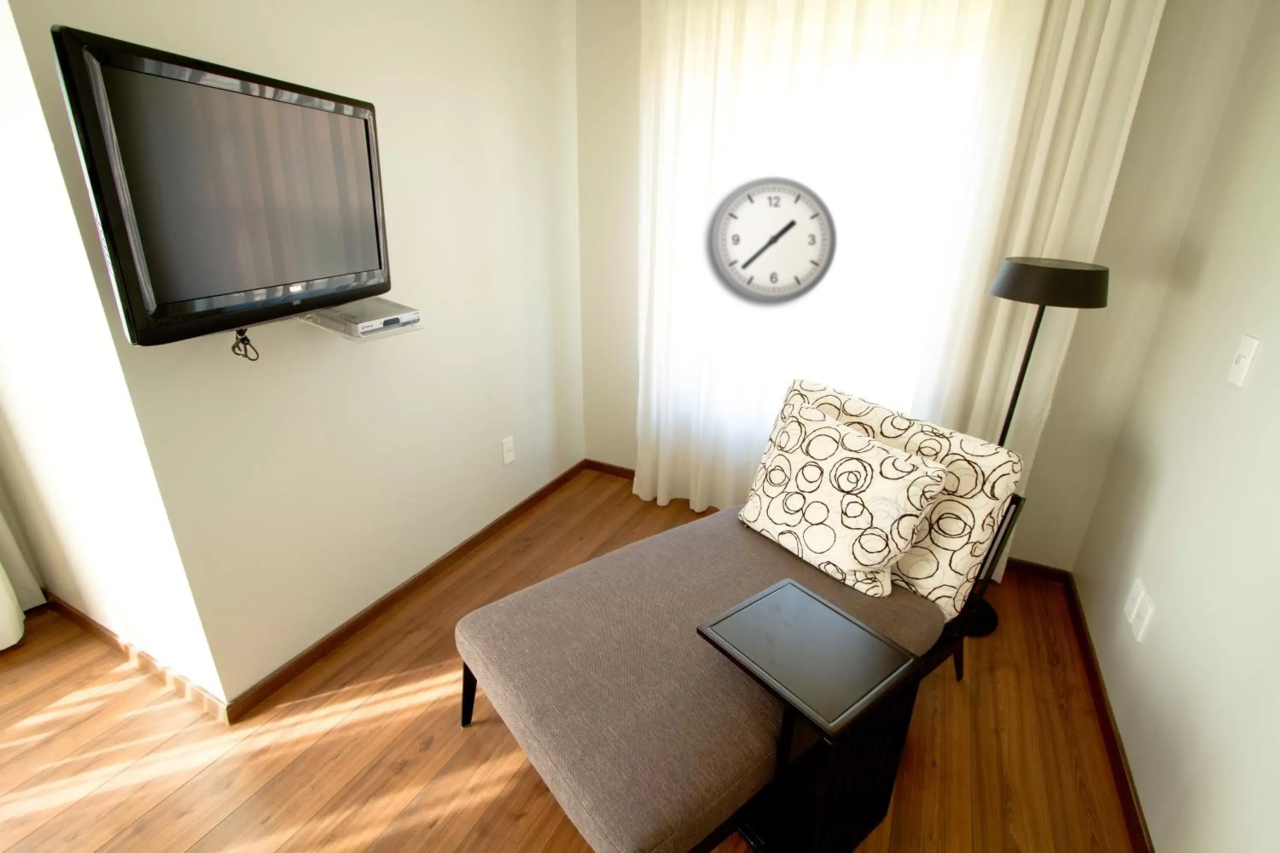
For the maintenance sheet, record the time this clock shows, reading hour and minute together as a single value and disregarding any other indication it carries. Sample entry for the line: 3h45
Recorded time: 1h38
